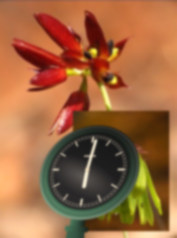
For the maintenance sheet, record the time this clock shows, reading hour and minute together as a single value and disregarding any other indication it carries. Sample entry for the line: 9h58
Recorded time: 6h01
